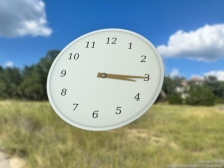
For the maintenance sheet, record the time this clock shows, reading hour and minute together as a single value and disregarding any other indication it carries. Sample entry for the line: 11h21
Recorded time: 3h15
